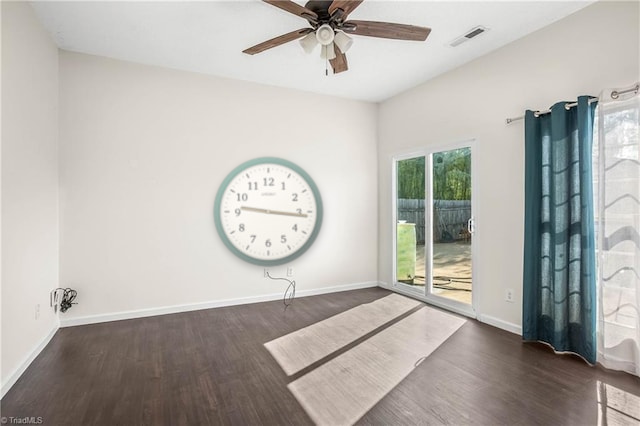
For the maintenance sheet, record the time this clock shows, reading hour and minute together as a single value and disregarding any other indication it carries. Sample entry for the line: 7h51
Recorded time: 9h16
